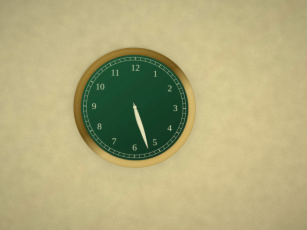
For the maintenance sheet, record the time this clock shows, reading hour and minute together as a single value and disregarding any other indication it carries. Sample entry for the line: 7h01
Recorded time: 5h27
